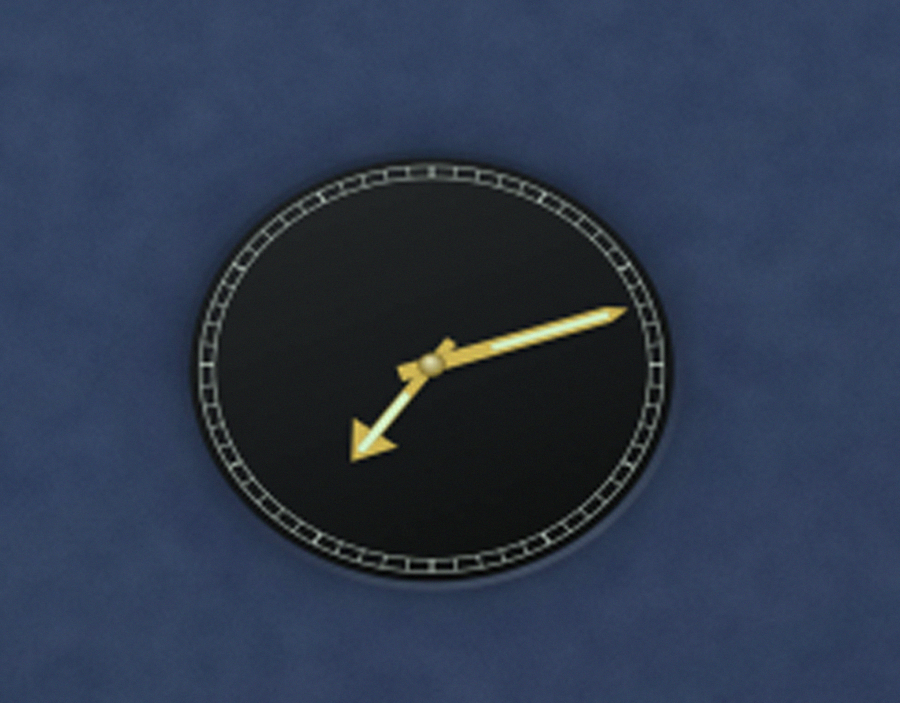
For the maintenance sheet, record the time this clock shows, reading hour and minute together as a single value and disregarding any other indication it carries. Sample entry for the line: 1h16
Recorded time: 7h12
